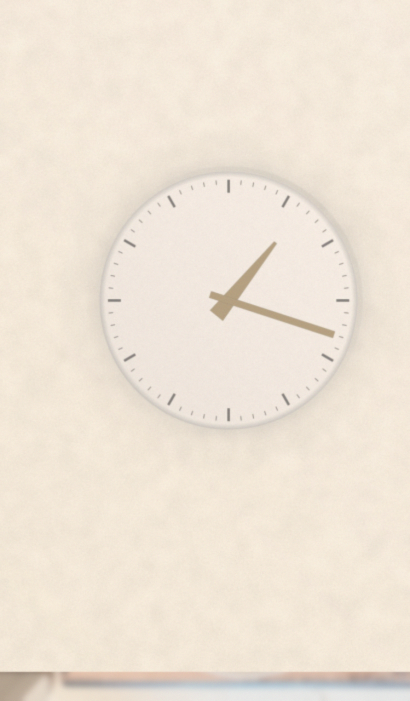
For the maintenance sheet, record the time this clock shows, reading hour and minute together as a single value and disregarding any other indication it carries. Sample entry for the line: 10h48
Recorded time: 1h18
